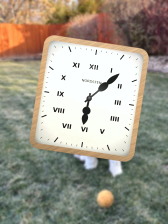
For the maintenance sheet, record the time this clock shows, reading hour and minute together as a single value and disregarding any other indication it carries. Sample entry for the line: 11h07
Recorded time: 6h07
